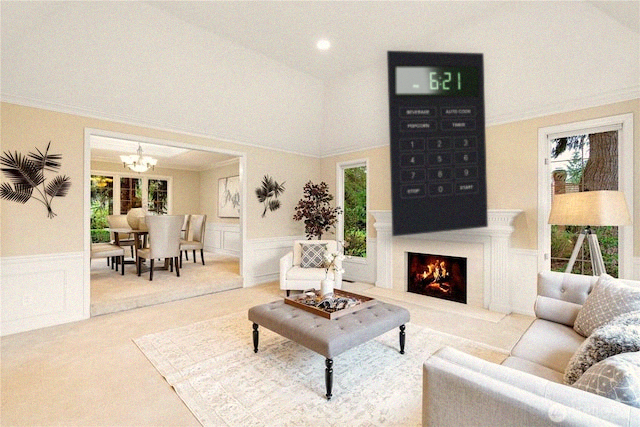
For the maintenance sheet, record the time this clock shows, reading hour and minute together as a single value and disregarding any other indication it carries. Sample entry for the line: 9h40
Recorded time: 6h21
